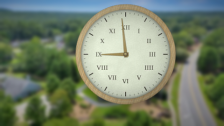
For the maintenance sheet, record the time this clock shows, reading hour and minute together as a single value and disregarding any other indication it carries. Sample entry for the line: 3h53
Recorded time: 8h59
